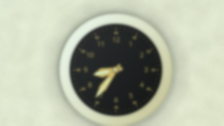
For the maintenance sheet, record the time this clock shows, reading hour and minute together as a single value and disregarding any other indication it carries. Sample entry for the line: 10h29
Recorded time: 8h36
